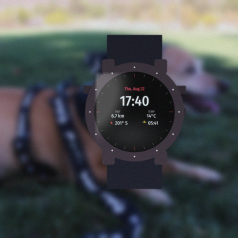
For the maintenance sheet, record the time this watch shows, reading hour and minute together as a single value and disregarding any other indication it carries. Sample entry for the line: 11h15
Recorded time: 17h40
